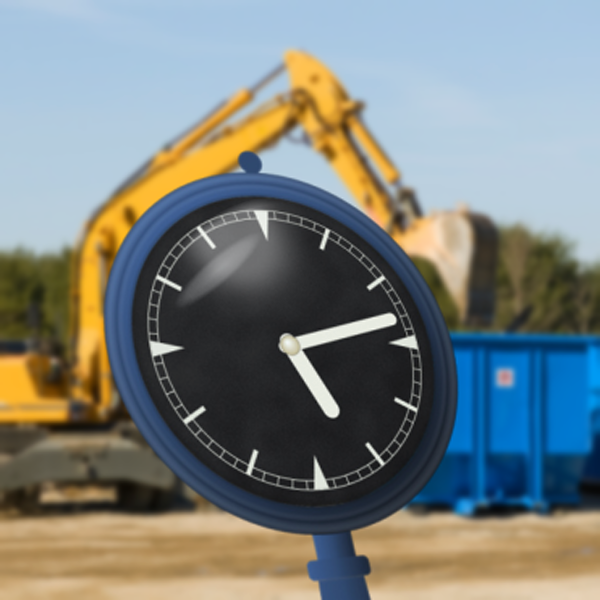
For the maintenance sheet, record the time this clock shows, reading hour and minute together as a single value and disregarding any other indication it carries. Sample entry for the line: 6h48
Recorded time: 5h13
